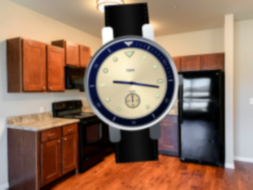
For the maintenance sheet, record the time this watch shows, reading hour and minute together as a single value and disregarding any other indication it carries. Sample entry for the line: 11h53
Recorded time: 9h17
